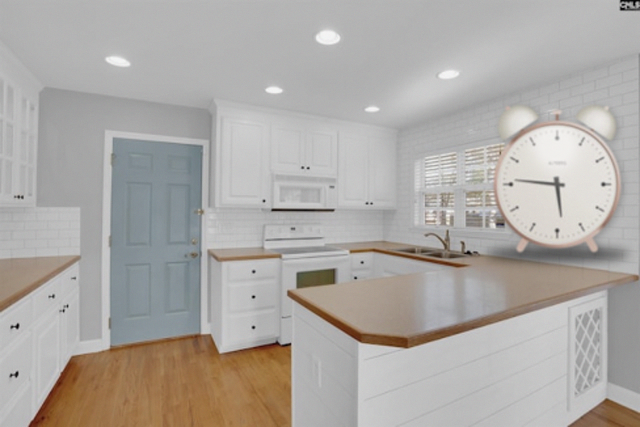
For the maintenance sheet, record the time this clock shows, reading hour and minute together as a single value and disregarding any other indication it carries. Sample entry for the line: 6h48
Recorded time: 5h46
